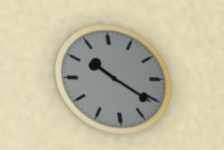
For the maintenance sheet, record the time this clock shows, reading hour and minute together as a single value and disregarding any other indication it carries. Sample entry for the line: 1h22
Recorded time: 10h21
